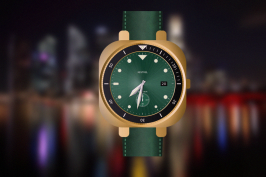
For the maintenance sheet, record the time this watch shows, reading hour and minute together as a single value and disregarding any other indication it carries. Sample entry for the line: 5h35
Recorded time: 7h32
